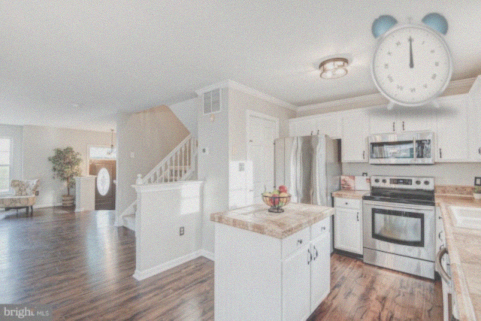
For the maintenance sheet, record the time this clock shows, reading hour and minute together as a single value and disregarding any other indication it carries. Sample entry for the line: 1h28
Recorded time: 12h00
